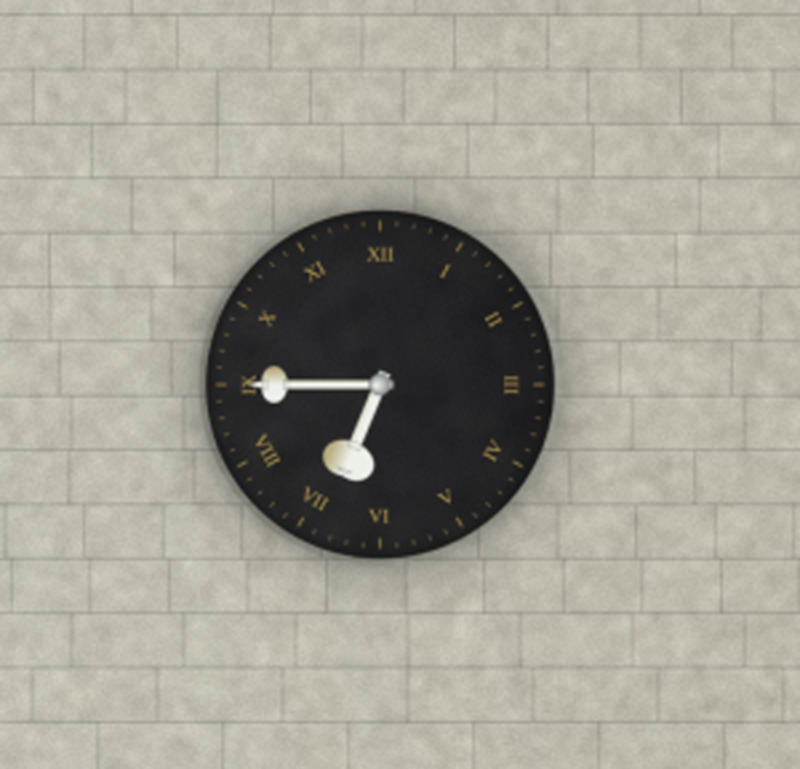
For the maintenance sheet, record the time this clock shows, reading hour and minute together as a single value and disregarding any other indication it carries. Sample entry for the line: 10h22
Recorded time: 6h45
